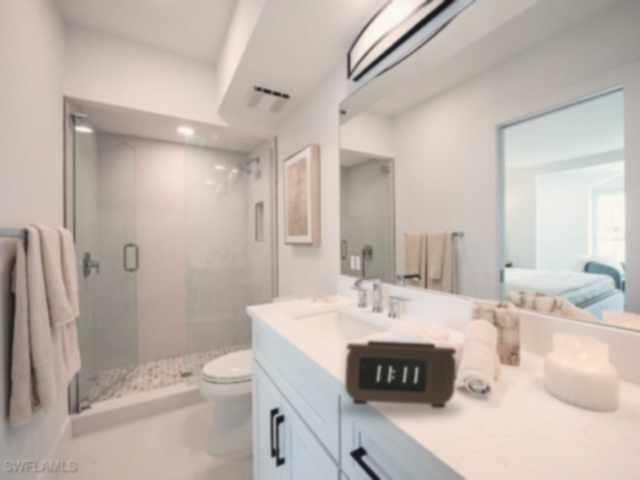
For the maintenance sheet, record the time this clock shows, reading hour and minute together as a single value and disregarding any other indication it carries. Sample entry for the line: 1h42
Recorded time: 11h11
